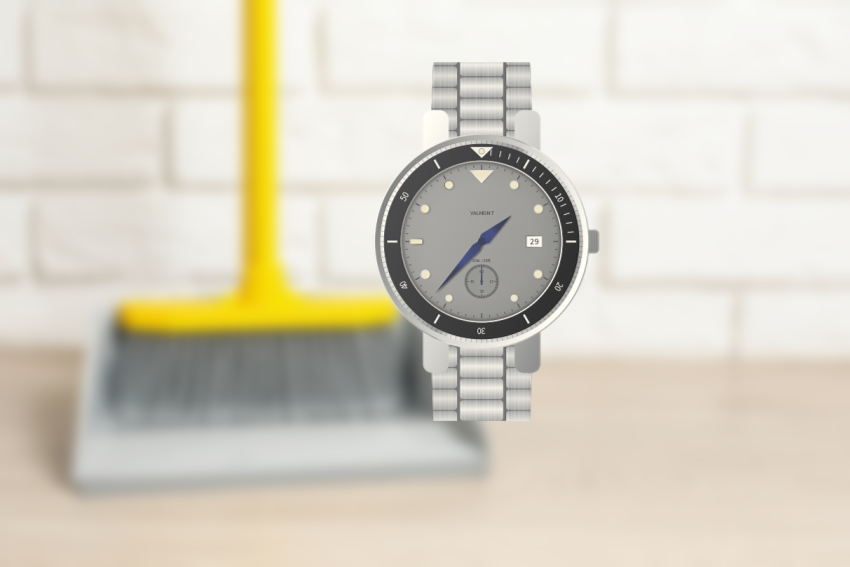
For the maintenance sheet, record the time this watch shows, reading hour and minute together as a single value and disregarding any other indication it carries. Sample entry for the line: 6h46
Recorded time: 1h37
